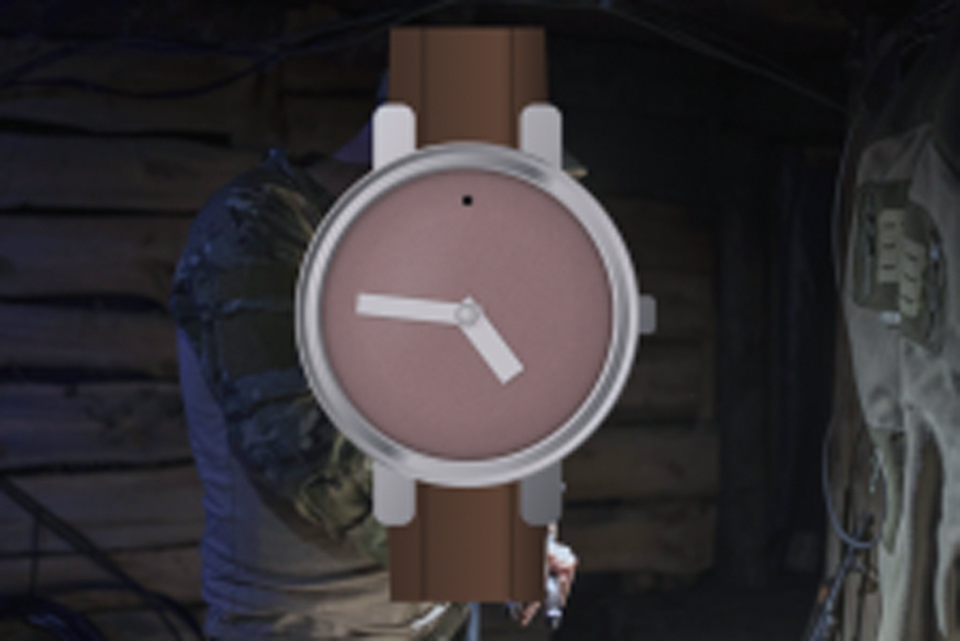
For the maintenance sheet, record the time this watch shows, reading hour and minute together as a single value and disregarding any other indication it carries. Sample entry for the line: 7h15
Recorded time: 4h46
